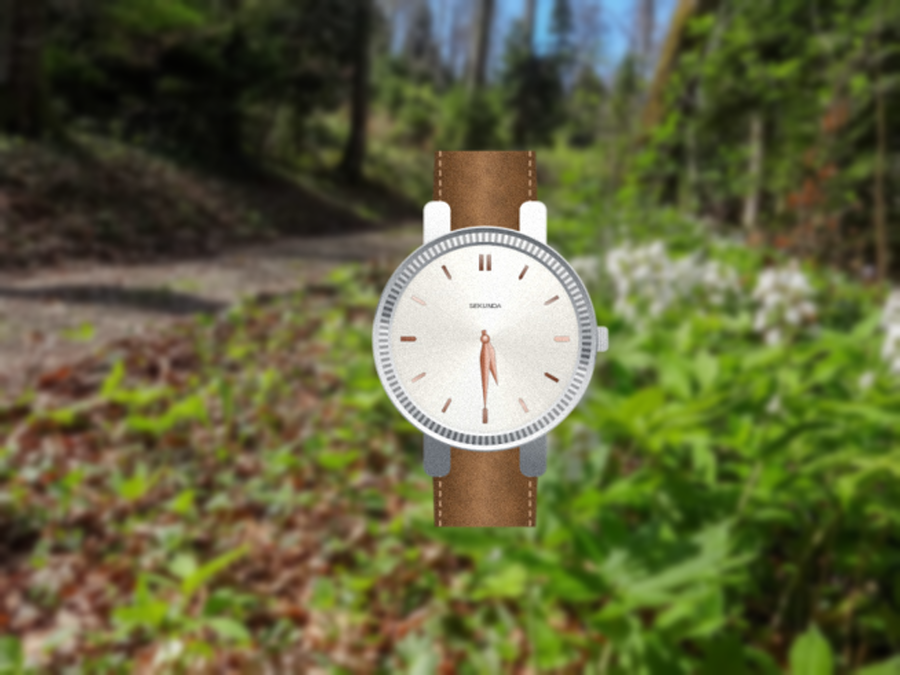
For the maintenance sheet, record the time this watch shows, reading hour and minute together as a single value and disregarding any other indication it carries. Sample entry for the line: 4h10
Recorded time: 5h30
